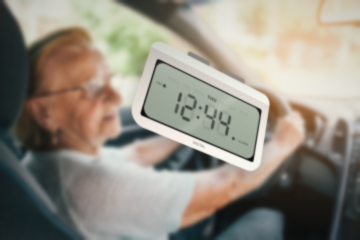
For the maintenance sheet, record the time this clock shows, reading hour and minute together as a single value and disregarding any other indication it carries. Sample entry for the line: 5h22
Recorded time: 12h44
